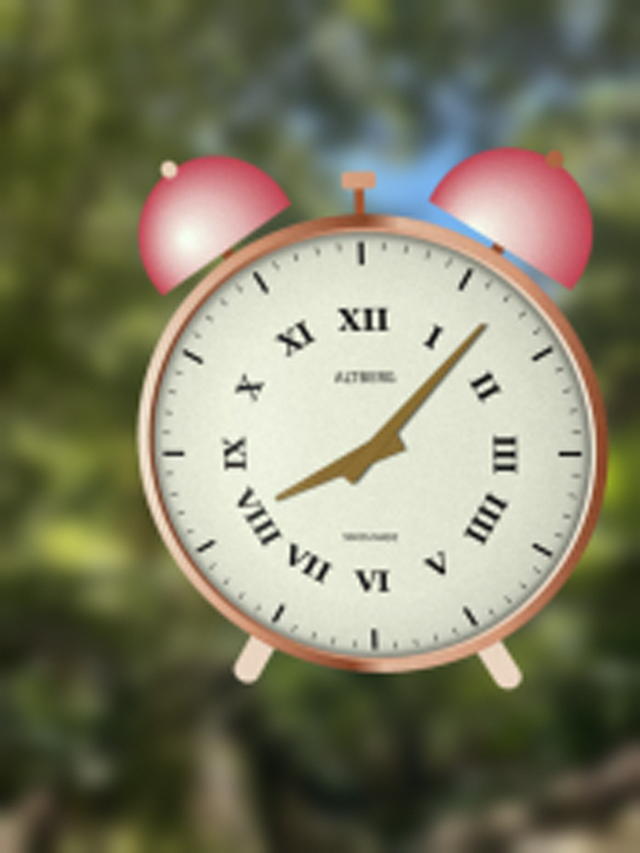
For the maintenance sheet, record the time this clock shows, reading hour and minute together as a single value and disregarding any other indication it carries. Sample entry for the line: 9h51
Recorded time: 8h07
